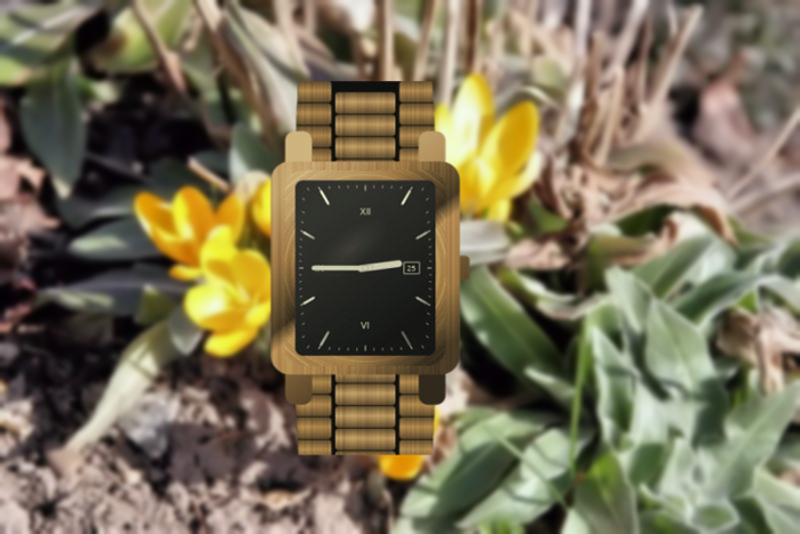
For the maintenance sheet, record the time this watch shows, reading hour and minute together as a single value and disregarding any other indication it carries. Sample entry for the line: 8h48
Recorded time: 2h45
